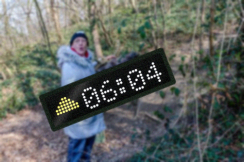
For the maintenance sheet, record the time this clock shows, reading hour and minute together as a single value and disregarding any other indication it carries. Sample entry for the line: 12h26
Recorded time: 6h04
